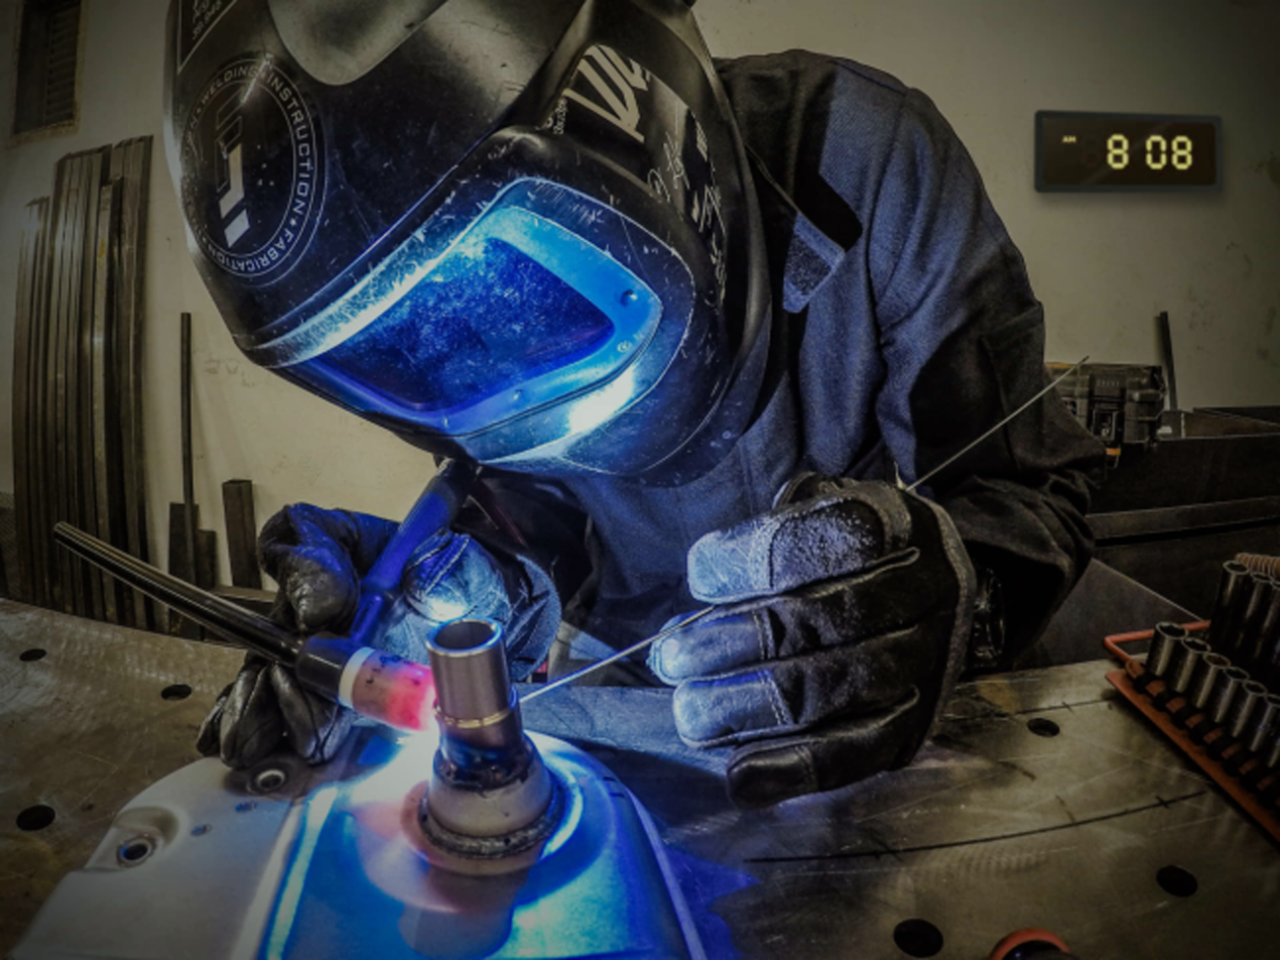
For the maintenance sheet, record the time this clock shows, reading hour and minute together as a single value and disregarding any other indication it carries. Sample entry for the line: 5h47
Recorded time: 8h08
